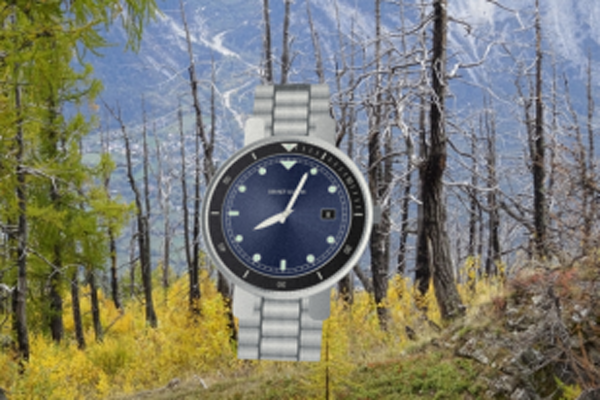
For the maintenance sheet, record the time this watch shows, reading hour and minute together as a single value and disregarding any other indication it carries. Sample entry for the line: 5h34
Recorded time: 8h04
